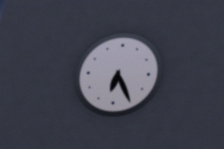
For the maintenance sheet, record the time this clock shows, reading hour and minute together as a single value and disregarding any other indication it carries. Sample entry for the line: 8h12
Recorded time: 6h25
